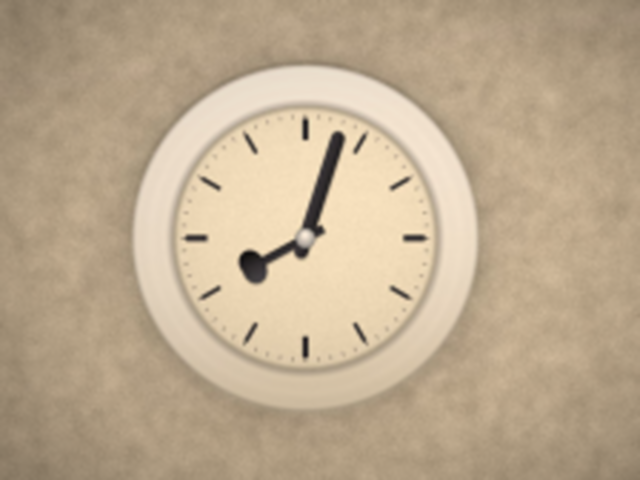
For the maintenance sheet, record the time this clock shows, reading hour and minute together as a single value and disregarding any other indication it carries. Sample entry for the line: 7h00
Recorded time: 8h03
